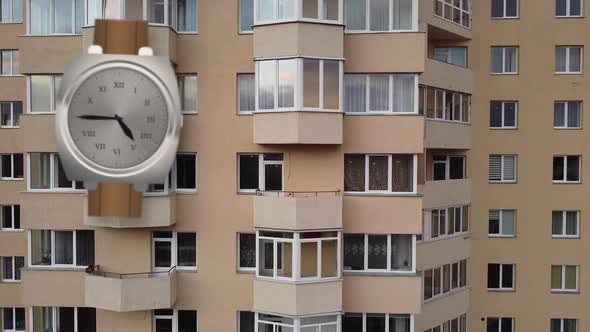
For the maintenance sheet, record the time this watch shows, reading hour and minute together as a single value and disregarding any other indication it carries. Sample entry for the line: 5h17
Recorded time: 4h45
